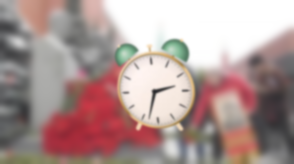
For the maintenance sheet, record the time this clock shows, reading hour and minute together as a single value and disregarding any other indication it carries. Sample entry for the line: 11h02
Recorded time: 2h33
